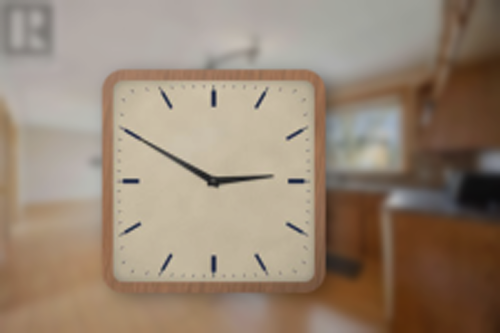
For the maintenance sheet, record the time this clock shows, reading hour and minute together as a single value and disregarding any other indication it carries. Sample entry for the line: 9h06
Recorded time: 2h50
